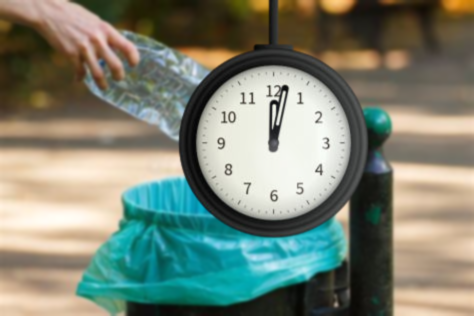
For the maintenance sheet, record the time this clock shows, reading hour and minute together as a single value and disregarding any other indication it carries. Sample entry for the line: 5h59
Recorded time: 12h02
